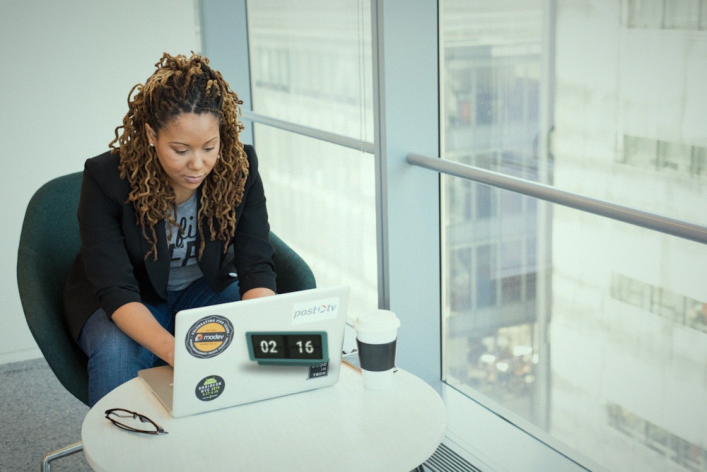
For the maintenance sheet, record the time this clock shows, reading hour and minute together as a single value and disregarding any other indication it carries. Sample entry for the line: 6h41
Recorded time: 2h16
